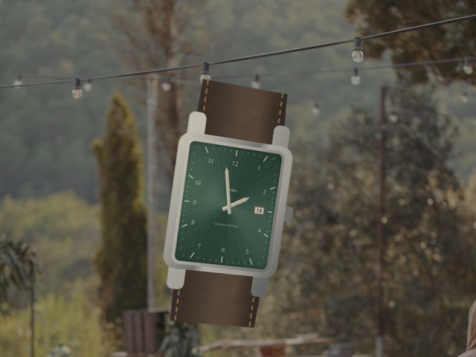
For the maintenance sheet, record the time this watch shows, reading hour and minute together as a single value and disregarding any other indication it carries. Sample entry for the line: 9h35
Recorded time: 1h58
